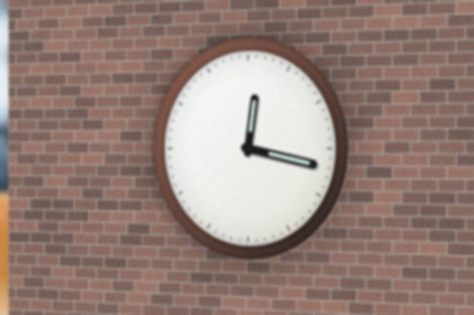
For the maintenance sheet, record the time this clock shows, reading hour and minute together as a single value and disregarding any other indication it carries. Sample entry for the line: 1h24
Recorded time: 12h17
